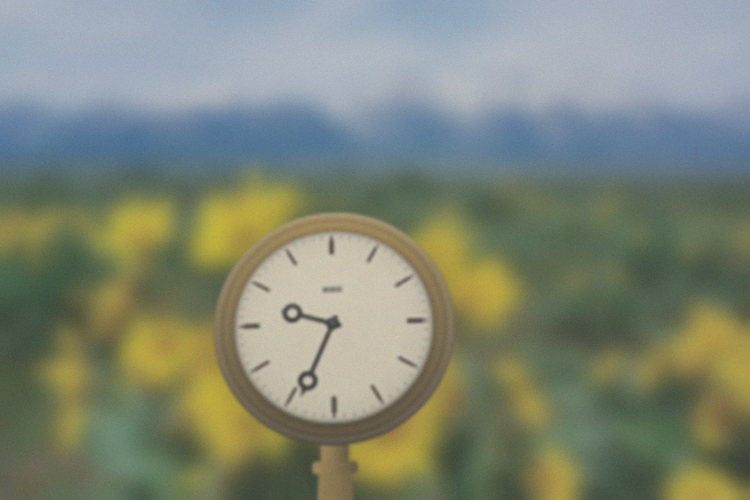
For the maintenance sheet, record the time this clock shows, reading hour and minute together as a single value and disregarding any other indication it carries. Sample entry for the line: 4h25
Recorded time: 9h34
